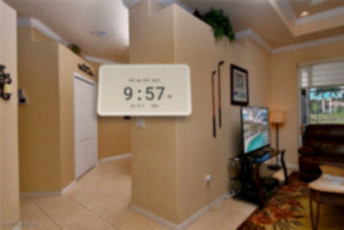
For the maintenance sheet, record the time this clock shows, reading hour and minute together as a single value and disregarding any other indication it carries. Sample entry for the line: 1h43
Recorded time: 9h57
